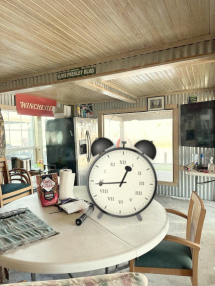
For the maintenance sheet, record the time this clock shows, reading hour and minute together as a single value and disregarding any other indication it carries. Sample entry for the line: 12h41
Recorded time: 12h44
